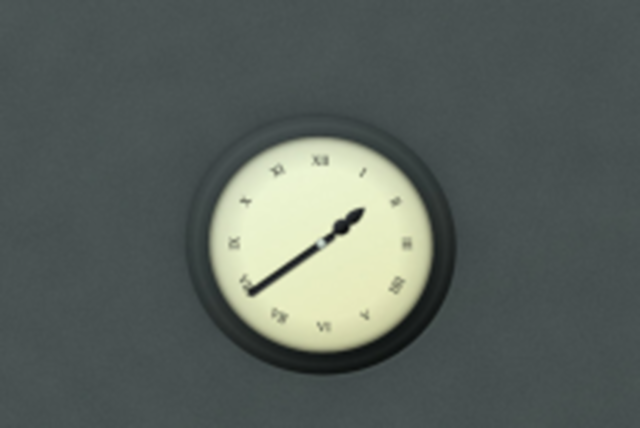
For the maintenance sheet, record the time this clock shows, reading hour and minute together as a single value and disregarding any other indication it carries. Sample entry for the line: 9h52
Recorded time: 1h39
